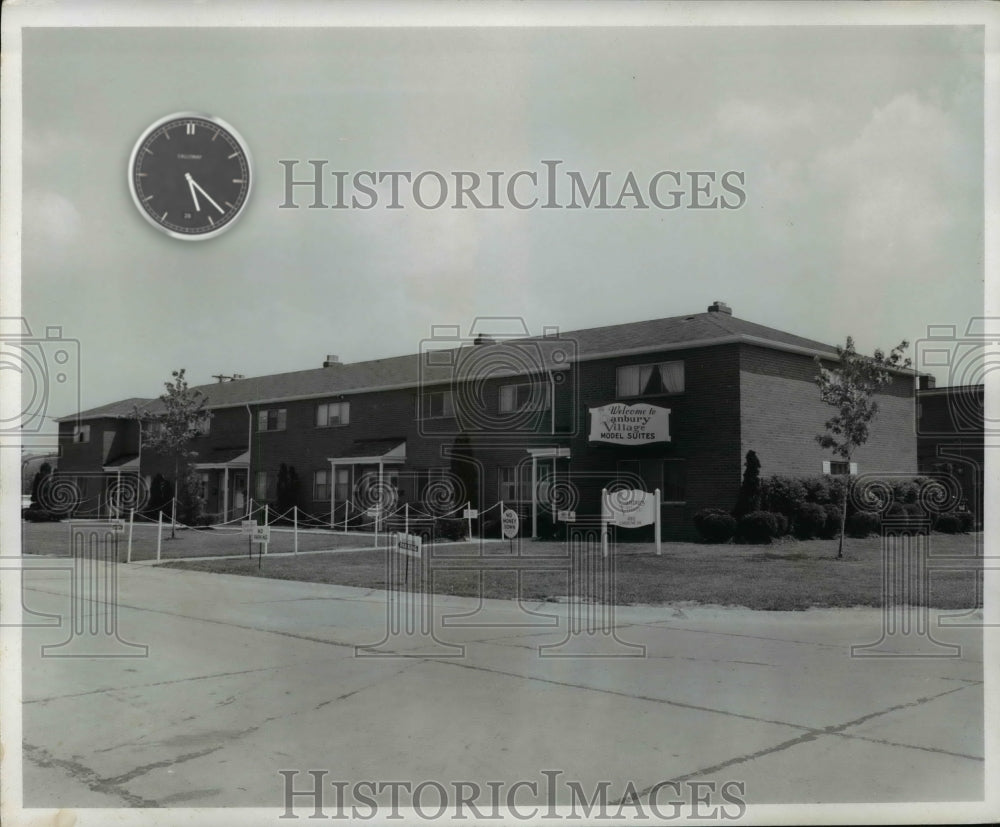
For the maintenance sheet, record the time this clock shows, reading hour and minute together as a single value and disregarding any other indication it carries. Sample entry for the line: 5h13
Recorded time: 5h22
